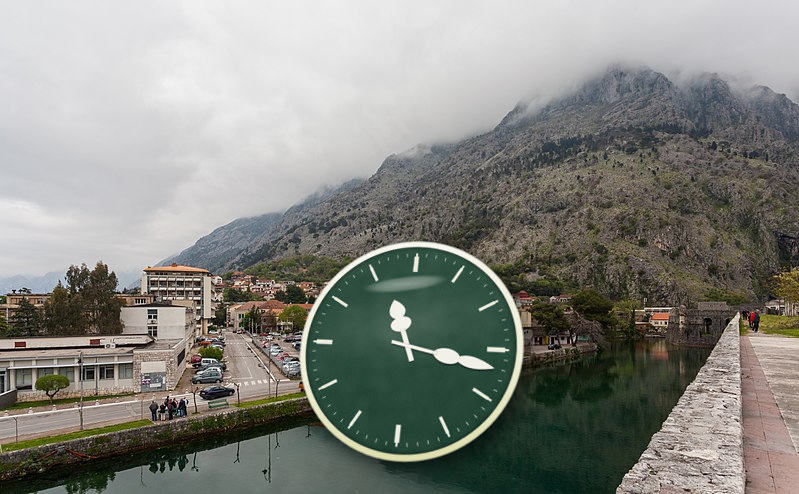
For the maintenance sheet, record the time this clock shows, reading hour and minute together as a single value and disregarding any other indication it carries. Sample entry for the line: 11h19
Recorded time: 11h17
